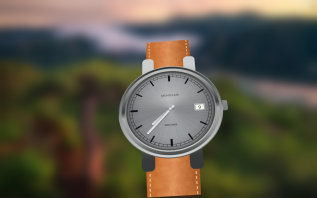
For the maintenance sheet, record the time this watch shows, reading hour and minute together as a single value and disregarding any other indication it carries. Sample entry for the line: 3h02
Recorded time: 7h37
